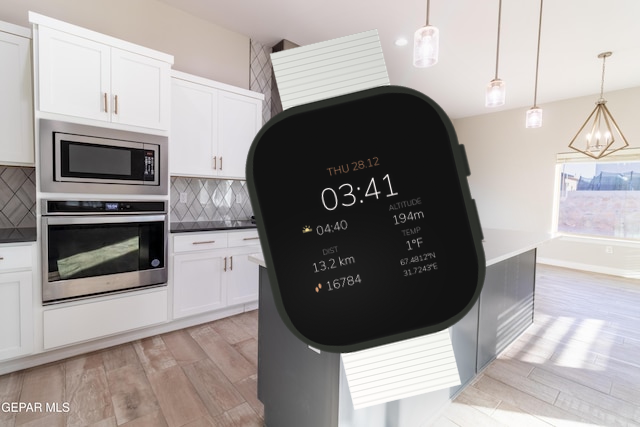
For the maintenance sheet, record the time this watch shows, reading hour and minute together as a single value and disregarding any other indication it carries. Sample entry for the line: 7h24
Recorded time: 3h41
